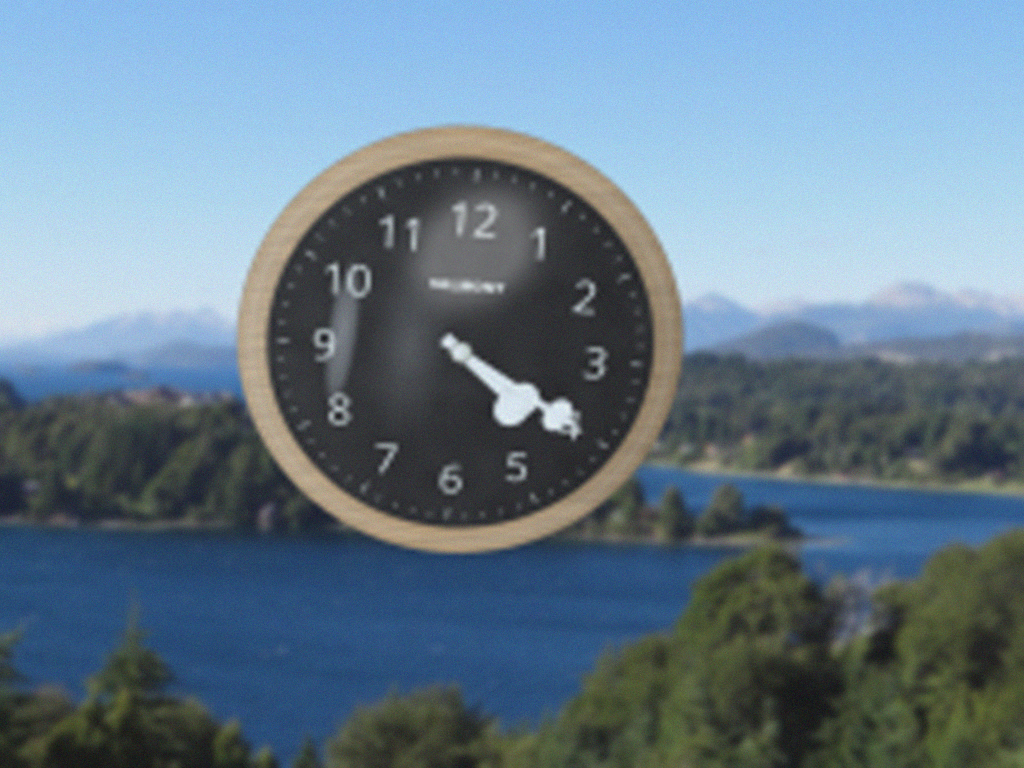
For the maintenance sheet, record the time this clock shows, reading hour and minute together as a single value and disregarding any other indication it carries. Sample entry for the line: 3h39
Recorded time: 4h20
